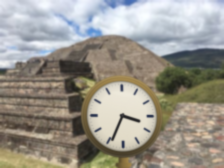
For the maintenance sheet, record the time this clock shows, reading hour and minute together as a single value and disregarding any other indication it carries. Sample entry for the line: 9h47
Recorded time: 3h34
